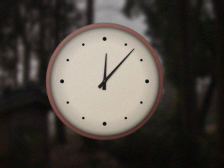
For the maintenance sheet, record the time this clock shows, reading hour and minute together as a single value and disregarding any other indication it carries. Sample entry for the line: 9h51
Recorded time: 12h07
